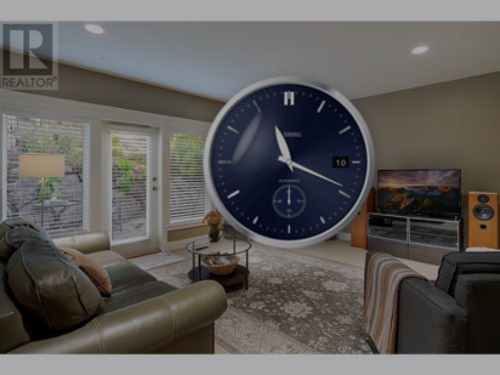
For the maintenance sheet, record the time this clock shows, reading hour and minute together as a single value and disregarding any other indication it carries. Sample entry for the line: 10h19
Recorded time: 11h19
